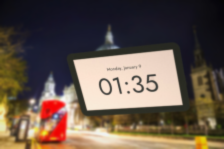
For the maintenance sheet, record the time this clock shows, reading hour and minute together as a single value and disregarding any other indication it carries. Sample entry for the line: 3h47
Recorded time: 1h35
